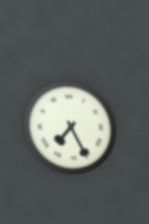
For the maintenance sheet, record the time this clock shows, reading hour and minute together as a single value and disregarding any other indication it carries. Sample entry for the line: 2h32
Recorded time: 7h26
